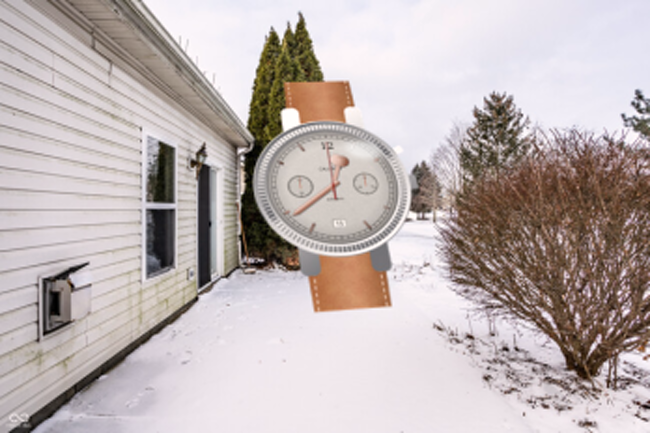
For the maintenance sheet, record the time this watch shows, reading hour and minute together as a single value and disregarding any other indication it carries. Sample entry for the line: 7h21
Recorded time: 12h39
